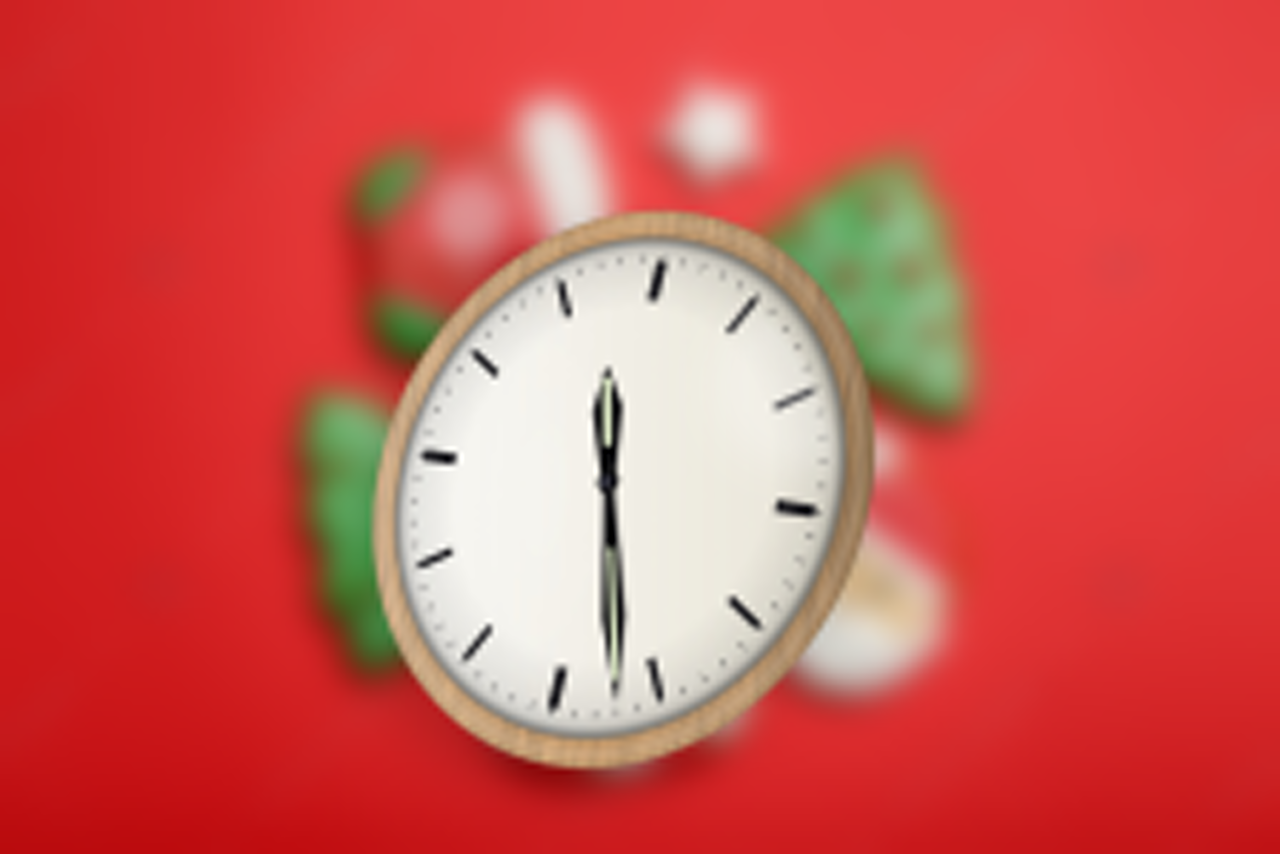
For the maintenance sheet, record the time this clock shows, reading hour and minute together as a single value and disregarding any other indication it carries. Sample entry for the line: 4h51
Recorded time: 11h27
